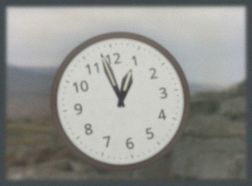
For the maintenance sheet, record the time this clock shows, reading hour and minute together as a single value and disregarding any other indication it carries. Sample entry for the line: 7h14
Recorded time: 12h58
